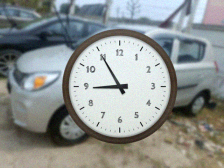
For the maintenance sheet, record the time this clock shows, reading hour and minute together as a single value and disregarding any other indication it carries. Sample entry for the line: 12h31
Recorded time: 8h55
